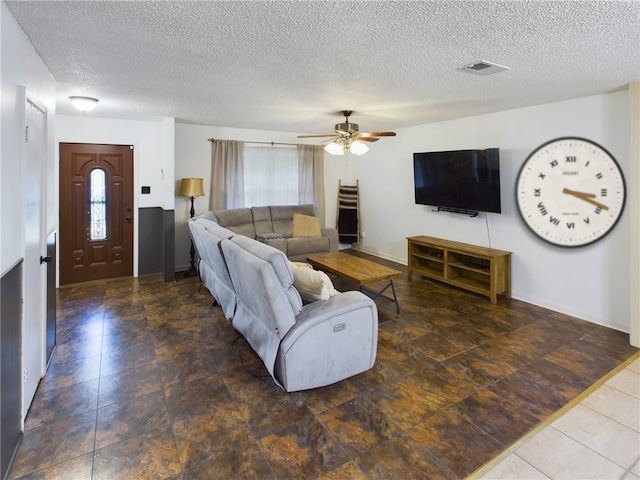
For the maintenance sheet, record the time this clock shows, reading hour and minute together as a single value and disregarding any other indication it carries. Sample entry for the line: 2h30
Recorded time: 3h19
